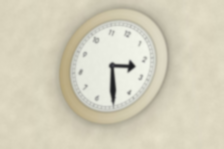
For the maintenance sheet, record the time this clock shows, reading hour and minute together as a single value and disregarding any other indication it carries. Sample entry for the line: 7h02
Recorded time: 2h25
